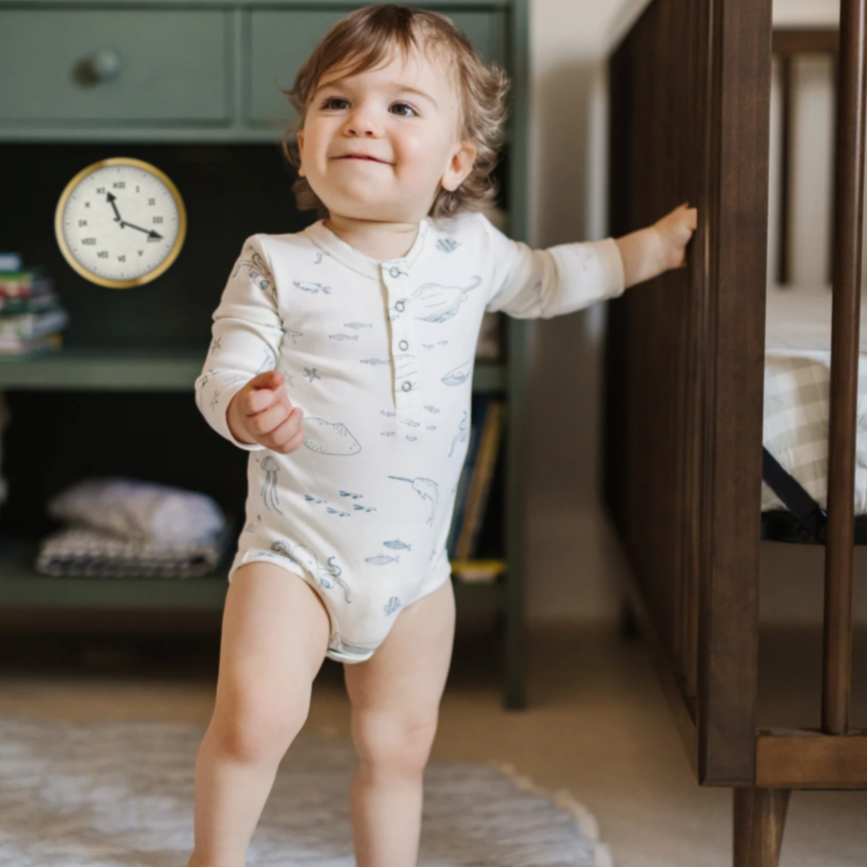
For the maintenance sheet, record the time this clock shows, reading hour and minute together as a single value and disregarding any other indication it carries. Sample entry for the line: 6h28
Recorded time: 11h19
